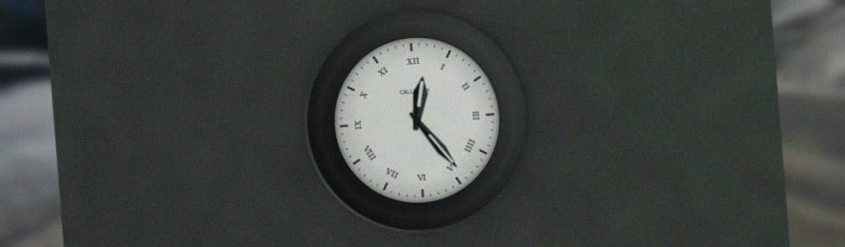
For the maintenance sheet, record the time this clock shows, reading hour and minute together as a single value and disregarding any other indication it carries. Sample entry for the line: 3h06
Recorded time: 12h24
